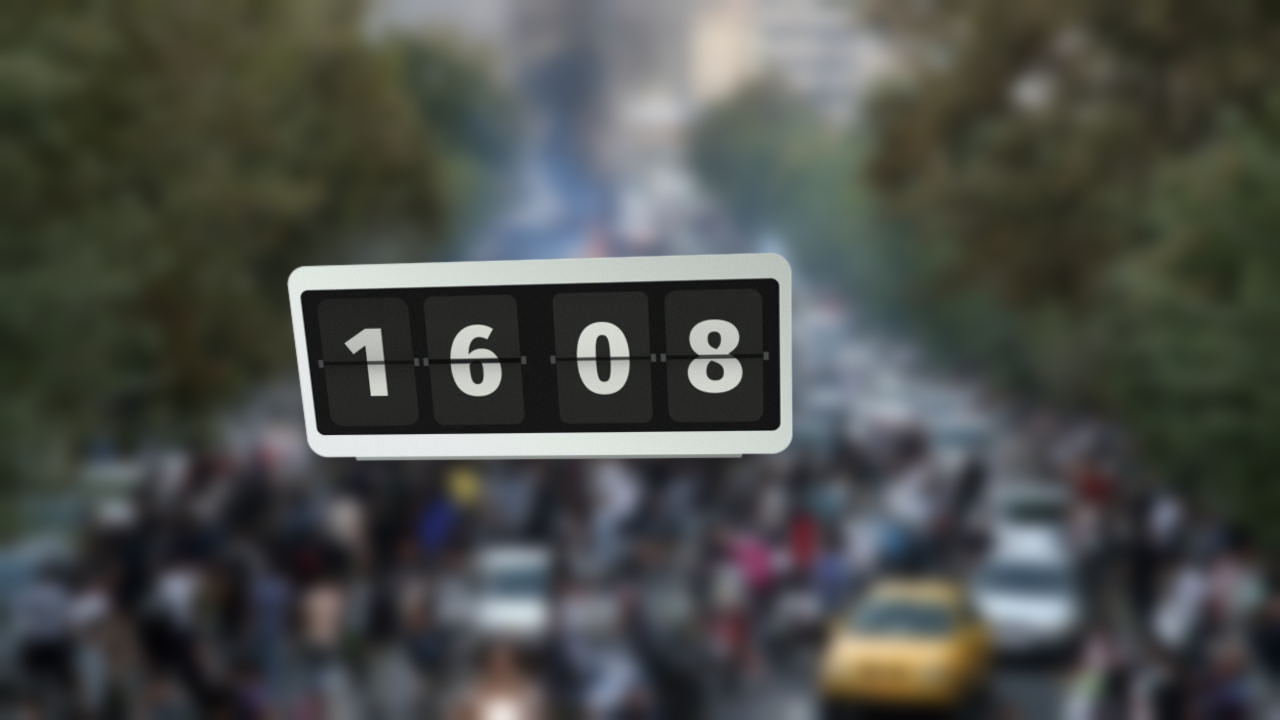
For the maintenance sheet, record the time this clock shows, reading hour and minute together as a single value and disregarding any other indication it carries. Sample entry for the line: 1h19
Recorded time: 16h08
